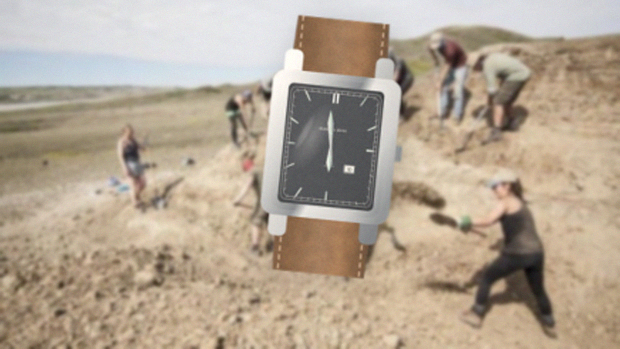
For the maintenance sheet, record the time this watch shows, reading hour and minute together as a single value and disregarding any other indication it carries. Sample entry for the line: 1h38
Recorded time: 5h59
